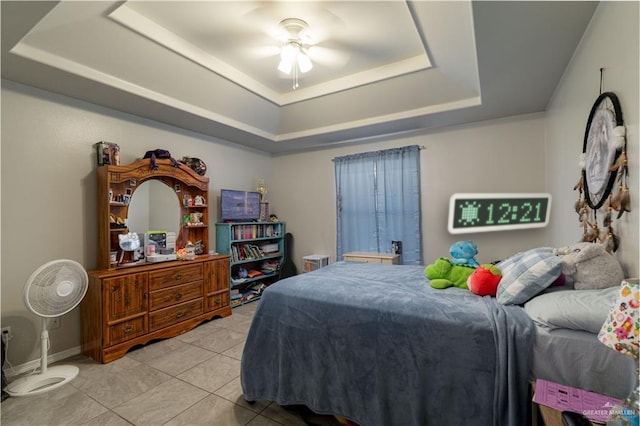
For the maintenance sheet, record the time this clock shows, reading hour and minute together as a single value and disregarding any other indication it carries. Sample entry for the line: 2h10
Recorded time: 12h21
